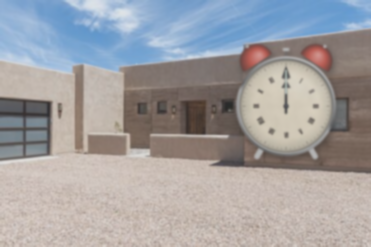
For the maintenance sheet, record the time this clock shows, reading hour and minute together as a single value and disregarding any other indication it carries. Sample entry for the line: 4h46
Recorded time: 12h00
